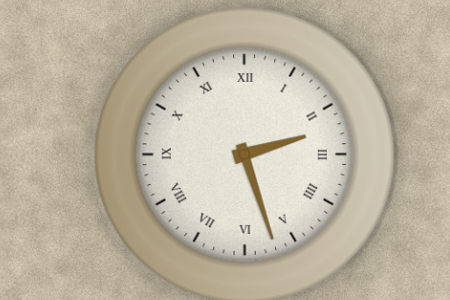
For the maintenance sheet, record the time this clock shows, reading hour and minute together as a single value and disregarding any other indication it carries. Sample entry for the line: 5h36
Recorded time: 2h27
